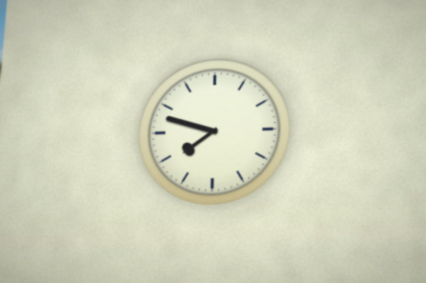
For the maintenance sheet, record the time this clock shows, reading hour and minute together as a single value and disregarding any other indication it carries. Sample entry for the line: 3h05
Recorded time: 7h48
